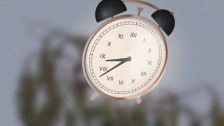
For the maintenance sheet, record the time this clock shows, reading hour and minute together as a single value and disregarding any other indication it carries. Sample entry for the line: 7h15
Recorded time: 8h38
